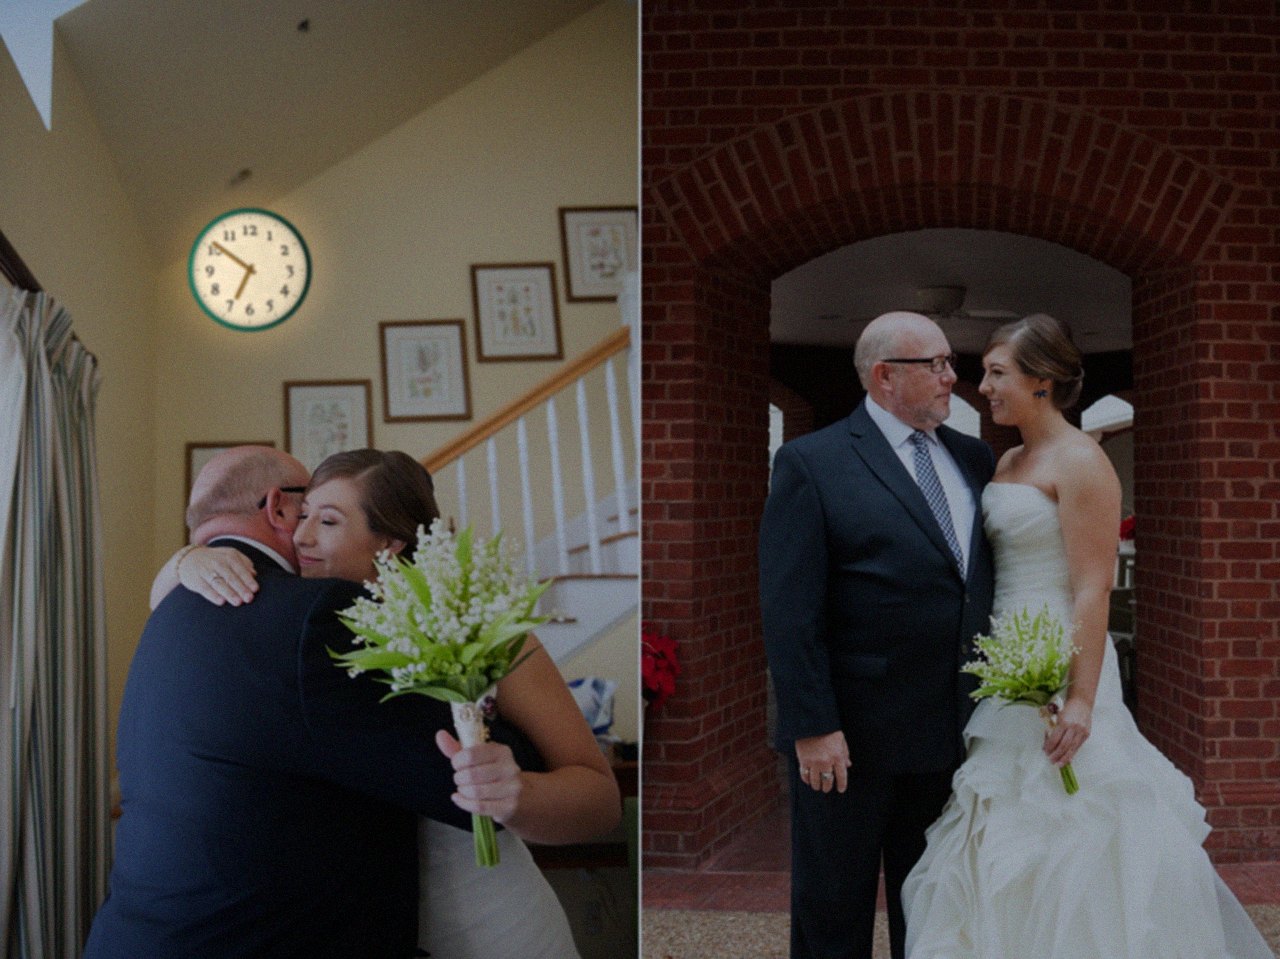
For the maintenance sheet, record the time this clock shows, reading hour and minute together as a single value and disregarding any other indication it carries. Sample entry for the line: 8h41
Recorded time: 6h51
